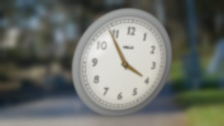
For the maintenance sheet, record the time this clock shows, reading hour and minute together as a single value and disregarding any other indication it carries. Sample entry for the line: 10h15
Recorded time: 3h54
